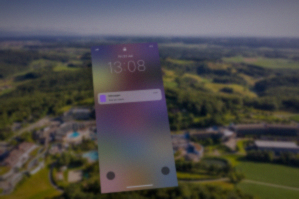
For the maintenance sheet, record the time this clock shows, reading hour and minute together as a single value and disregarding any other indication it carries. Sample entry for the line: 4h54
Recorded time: 13h08
